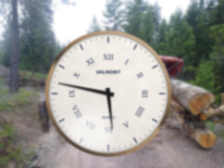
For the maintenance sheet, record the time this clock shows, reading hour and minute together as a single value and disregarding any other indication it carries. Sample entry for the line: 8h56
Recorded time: 5h47
